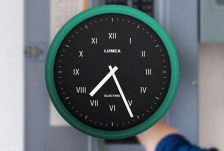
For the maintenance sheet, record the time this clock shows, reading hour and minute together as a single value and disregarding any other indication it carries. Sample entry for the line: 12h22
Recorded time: 7h26
